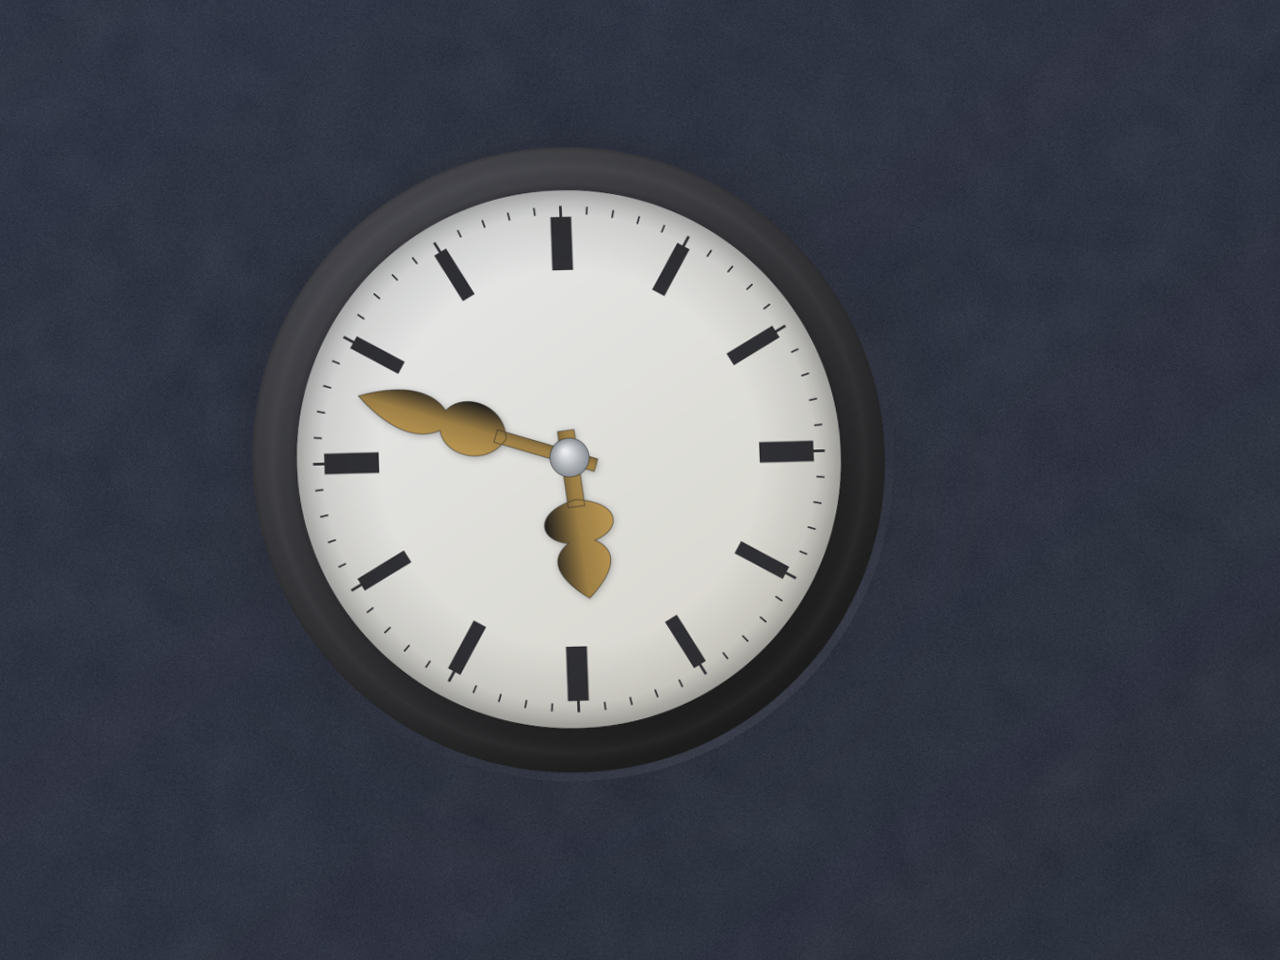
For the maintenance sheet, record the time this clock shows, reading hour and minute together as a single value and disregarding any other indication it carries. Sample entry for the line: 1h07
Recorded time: 5h48
